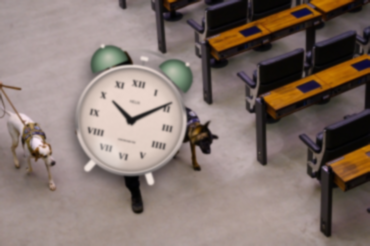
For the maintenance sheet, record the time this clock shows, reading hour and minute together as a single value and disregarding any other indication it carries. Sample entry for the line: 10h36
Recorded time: 10h09
